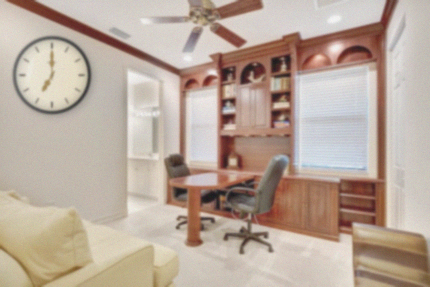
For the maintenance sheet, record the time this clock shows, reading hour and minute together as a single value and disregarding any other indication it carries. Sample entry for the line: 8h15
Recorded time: 7h00
